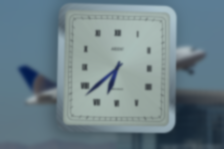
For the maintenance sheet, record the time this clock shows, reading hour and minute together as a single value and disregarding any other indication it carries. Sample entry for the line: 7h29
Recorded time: 6h38
